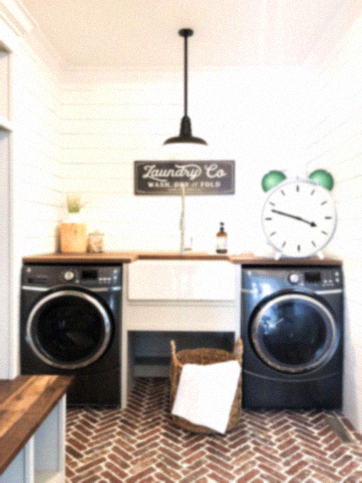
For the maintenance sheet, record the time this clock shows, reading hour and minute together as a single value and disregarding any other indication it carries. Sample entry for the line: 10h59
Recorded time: 3h48
